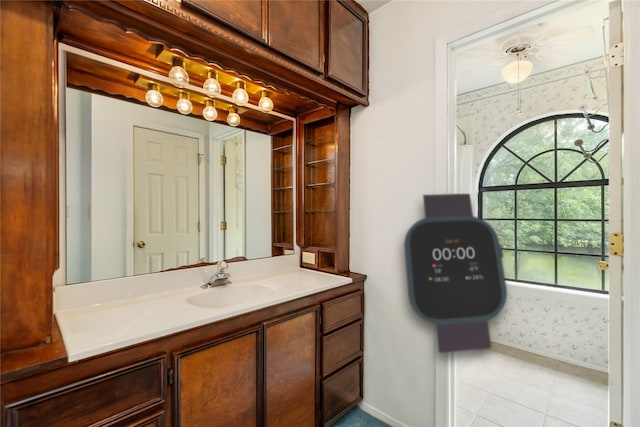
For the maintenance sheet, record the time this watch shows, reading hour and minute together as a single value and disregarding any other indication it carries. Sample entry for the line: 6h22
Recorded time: 0h00
